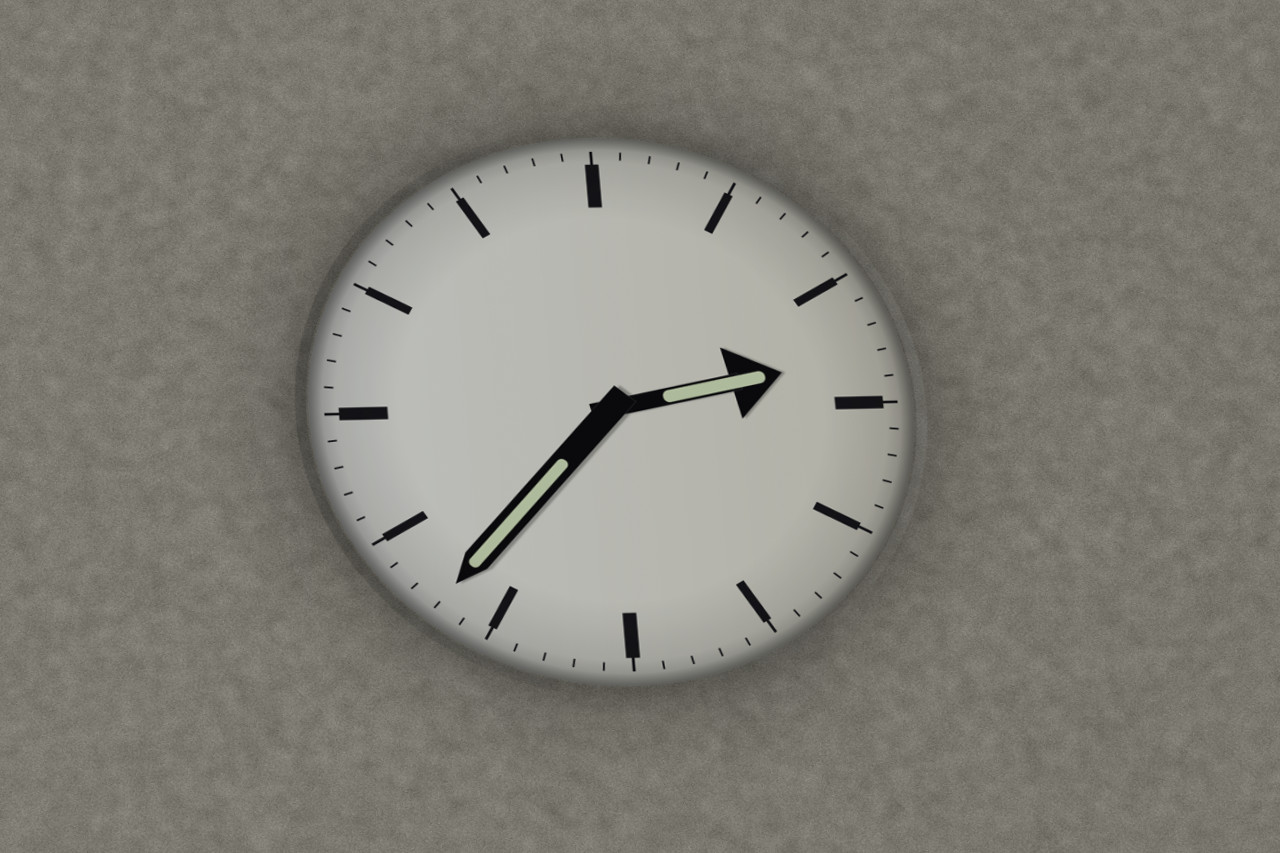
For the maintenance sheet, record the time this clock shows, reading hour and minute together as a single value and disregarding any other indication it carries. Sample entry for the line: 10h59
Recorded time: 2h37
